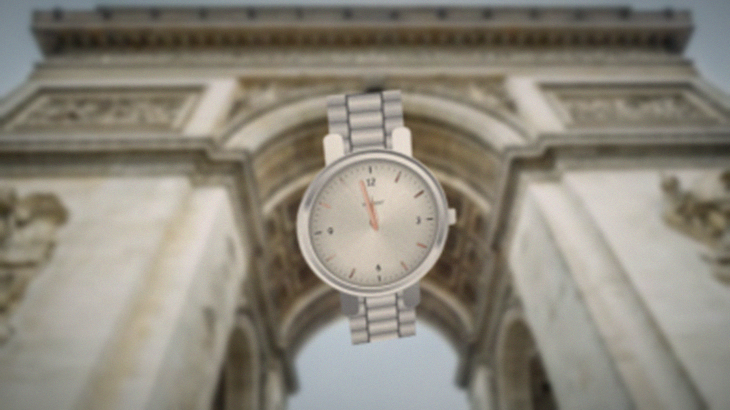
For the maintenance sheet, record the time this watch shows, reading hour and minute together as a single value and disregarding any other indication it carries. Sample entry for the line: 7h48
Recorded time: 11h58
